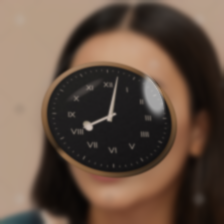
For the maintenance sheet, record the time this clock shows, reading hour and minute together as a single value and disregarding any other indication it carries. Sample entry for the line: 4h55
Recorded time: 8h02
